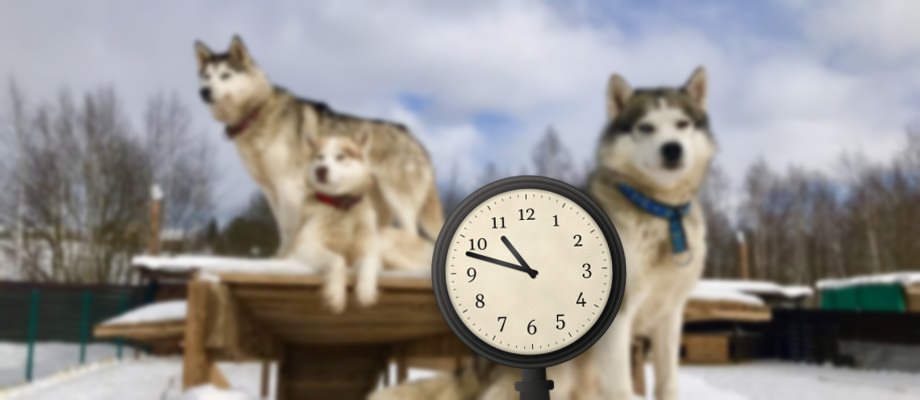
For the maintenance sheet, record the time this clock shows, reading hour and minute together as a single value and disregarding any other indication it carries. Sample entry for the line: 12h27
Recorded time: 10h48
